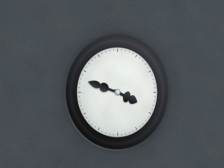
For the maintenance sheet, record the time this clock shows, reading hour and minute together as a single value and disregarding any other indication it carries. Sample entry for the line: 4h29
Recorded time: 3h48
